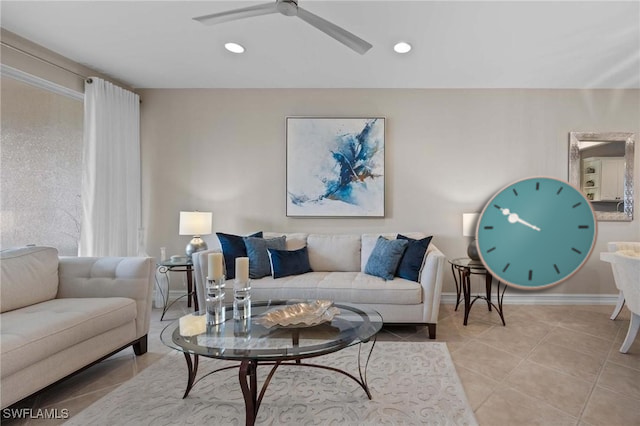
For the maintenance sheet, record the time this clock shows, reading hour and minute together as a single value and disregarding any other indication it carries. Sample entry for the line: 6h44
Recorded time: 9h50
